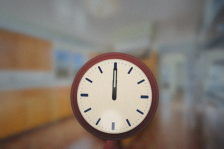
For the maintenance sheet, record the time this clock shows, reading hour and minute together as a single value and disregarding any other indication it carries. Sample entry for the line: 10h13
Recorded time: 12h00
